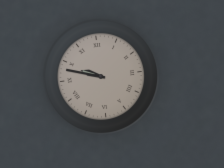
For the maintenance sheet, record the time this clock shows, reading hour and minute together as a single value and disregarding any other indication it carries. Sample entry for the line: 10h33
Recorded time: 9h48
